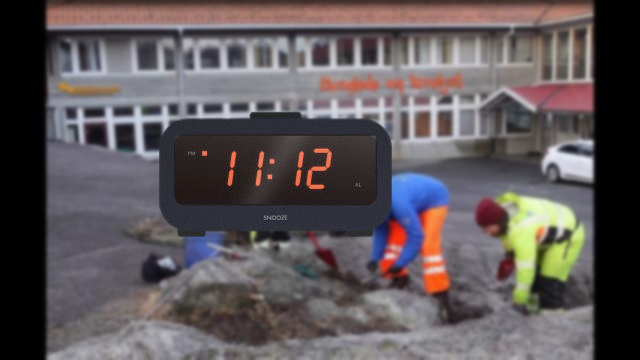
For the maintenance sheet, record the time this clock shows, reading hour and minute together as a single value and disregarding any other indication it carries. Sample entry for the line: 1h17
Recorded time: 11h12
